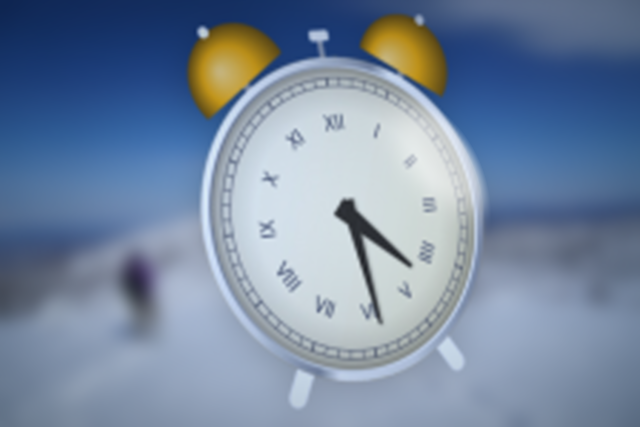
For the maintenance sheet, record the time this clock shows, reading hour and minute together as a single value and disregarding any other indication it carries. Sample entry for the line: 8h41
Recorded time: 4h29
